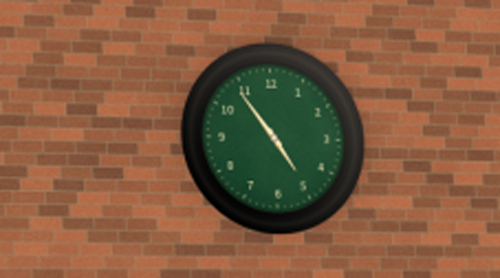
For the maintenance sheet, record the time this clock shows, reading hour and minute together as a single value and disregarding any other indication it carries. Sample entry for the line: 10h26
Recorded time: 4h54
